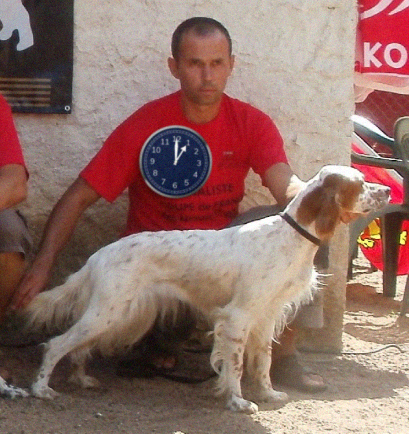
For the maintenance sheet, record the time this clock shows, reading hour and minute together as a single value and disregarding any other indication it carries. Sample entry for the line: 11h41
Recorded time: 1h00
